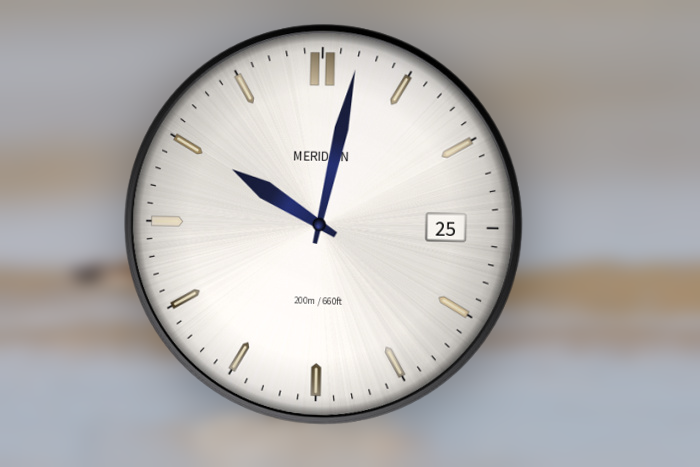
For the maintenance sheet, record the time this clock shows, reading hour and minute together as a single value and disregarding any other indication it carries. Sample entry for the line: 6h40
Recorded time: 10h02
